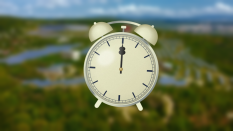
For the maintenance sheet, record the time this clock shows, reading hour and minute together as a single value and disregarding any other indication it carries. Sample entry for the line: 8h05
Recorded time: 12h00
